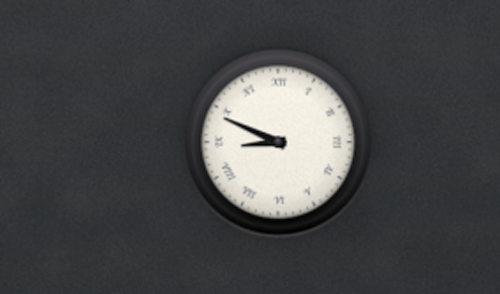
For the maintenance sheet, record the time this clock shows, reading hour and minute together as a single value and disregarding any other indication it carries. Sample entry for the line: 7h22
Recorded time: 8h49
